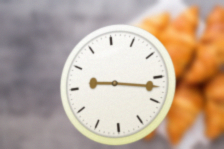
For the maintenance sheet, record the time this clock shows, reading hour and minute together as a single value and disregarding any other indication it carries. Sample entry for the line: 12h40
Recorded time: 9h17
